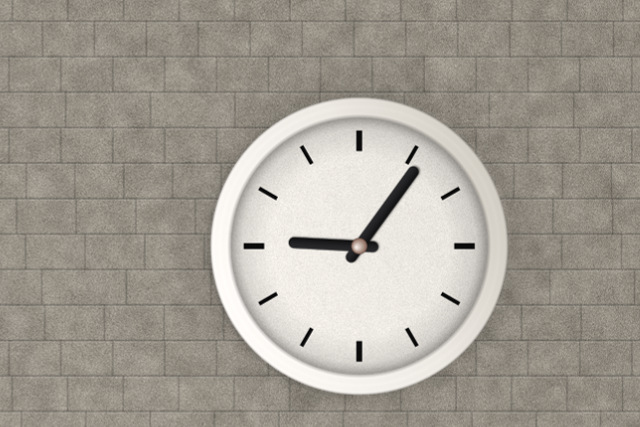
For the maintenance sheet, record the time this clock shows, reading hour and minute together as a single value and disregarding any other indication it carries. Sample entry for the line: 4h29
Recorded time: 9h06
